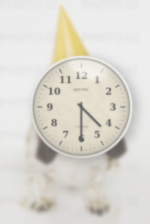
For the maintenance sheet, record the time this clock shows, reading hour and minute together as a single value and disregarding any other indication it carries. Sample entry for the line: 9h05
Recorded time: 4h30
